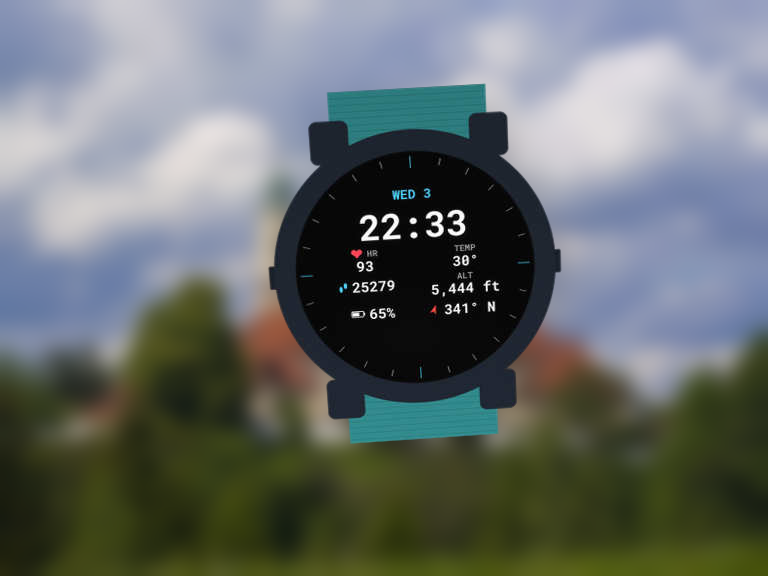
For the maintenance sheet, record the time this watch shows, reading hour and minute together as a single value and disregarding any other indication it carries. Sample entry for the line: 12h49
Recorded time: 22h33
